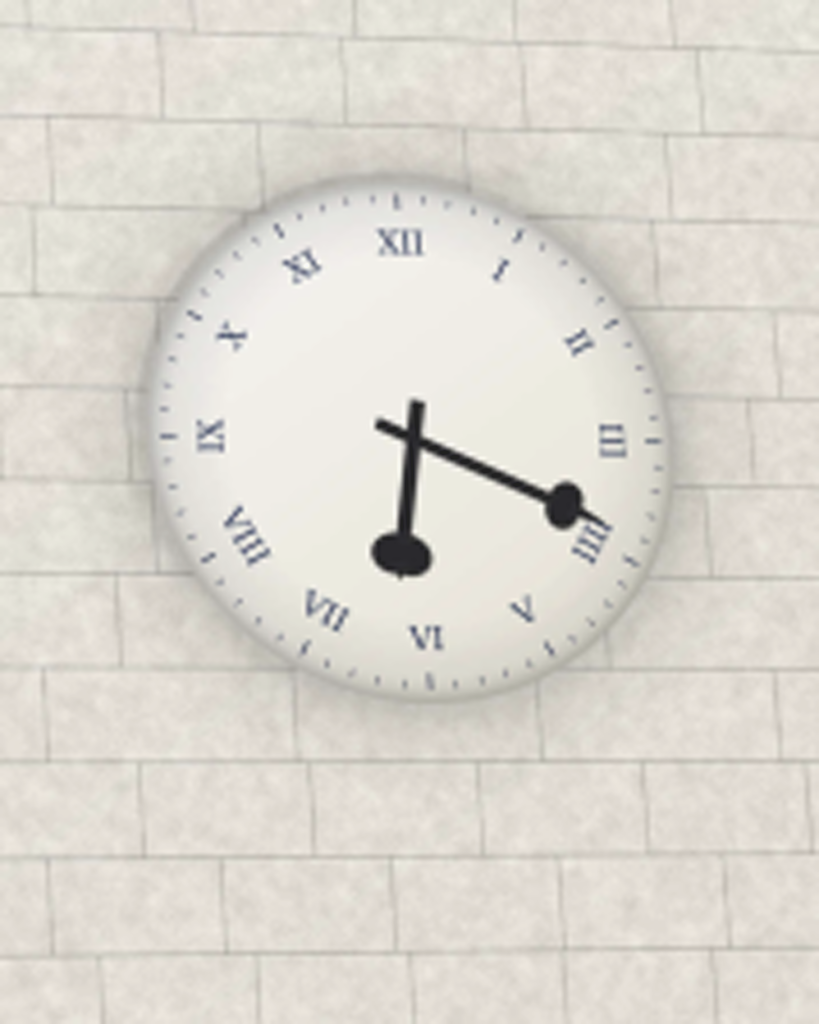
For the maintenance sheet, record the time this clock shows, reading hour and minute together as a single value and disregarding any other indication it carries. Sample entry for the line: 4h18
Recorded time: 6h19
